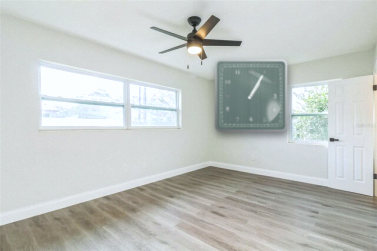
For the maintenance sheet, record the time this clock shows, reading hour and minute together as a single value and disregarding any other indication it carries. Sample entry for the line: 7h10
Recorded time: 1h05
